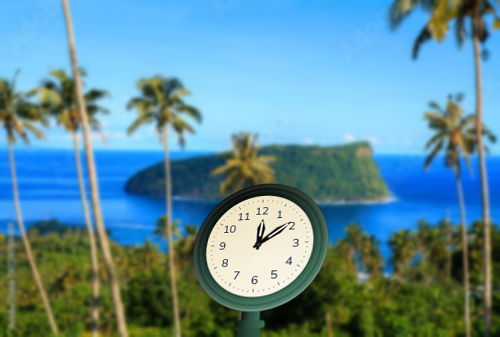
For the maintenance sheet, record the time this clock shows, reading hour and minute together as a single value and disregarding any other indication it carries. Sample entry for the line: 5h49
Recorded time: 12h09
